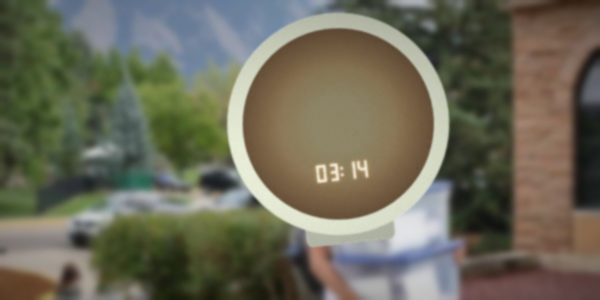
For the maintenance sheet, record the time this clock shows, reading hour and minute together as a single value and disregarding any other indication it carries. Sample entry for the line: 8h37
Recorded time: 3h14
